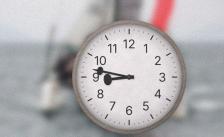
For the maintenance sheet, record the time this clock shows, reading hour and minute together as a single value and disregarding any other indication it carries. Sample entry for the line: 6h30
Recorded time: 8h47
